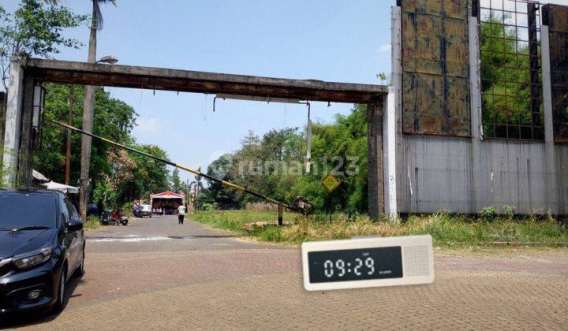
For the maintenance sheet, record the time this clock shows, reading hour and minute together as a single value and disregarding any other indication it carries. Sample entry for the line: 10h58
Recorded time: 9h29
